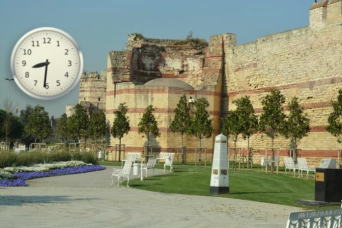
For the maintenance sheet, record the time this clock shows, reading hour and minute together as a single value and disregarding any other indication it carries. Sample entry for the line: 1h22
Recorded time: 8h31
